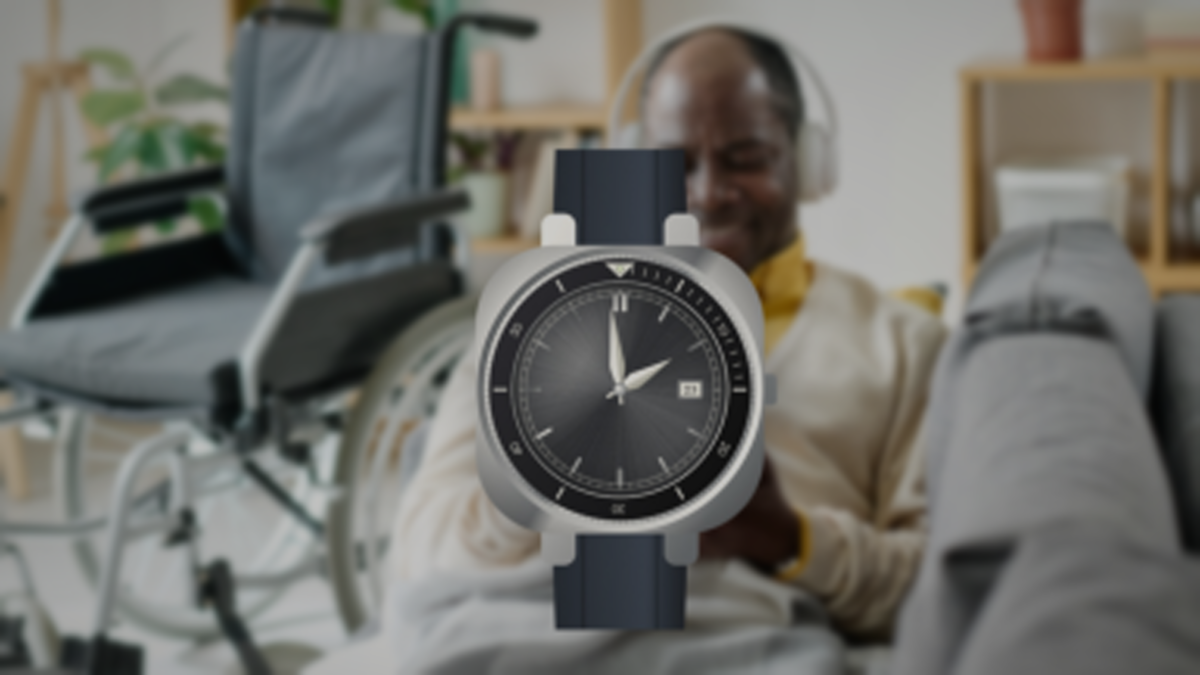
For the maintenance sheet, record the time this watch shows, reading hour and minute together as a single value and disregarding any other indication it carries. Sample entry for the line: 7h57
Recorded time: 1h59
